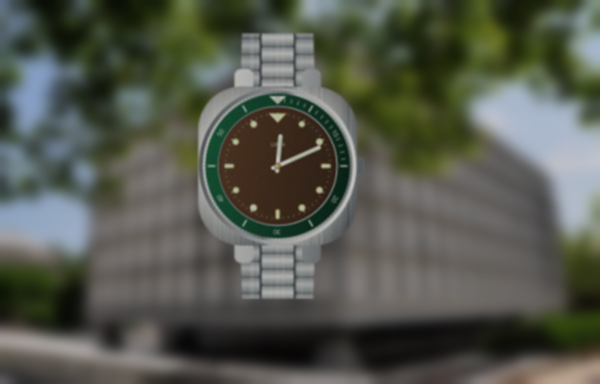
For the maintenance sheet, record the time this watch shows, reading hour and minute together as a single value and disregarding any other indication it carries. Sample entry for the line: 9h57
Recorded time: 12h11
